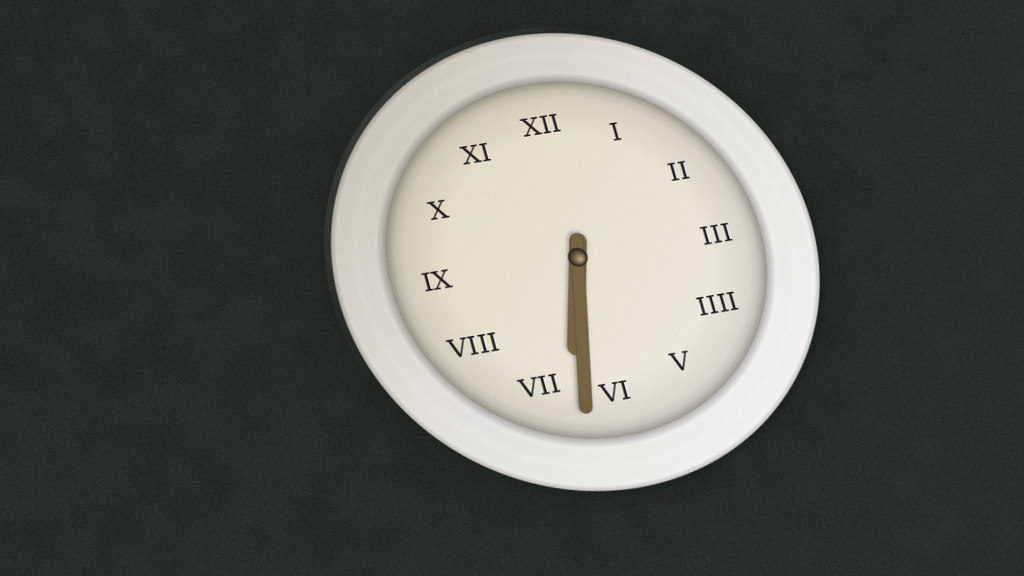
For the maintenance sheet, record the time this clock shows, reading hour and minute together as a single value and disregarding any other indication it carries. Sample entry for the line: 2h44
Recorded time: 6h32
